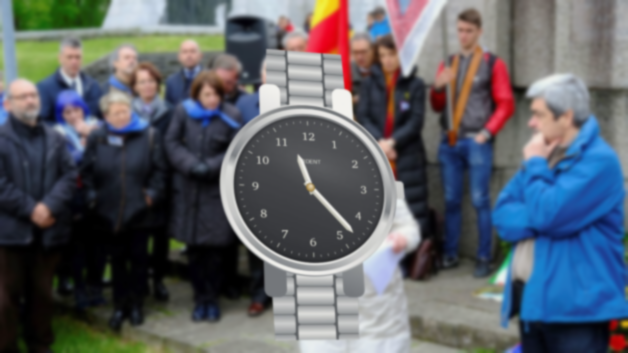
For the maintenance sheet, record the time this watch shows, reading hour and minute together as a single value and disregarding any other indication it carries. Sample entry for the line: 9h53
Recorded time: 11h23
